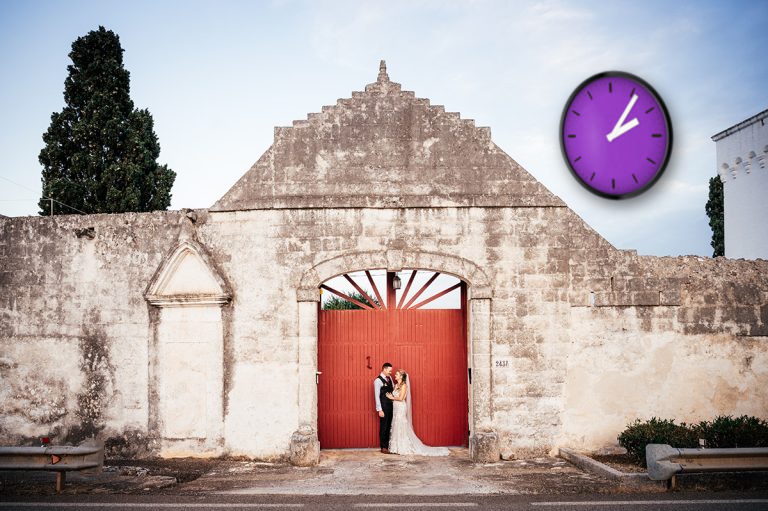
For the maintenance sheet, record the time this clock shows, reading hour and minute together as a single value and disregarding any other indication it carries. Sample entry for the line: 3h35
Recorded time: 2h06
